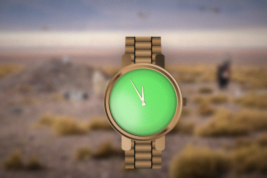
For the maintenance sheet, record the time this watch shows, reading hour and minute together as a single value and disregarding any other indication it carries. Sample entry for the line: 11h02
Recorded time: 11h55
